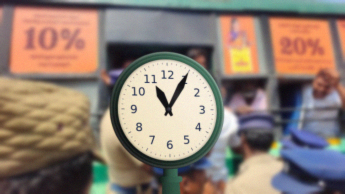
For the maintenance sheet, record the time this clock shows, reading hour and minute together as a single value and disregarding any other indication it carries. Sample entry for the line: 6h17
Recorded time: 11h05
